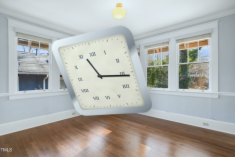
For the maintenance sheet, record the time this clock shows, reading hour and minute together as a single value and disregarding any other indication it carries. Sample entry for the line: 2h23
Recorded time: 11h16
